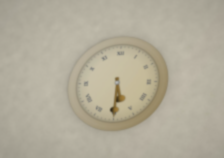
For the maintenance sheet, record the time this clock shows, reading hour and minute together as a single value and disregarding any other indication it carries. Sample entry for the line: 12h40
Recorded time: 5h30
